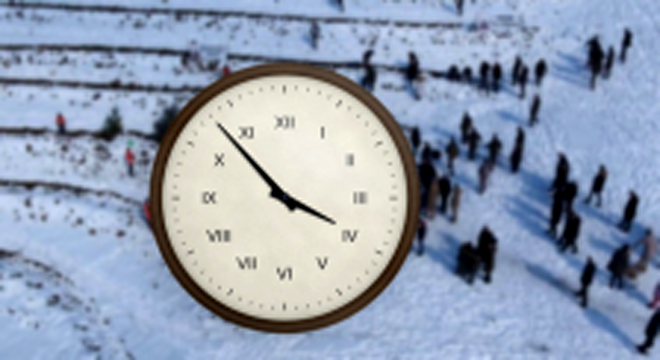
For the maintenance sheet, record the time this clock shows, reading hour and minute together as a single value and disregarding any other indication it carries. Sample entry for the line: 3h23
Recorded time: 3h53
